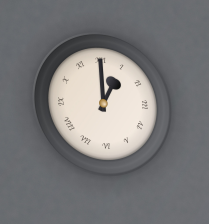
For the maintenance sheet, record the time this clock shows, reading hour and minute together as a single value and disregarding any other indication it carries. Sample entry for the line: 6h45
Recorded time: 1h00
